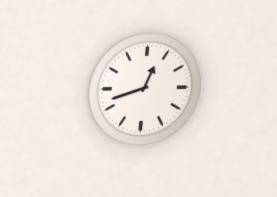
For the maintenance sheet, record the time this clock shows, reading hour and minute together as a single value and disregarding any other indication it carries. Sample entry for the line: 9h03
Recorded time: 12h42
